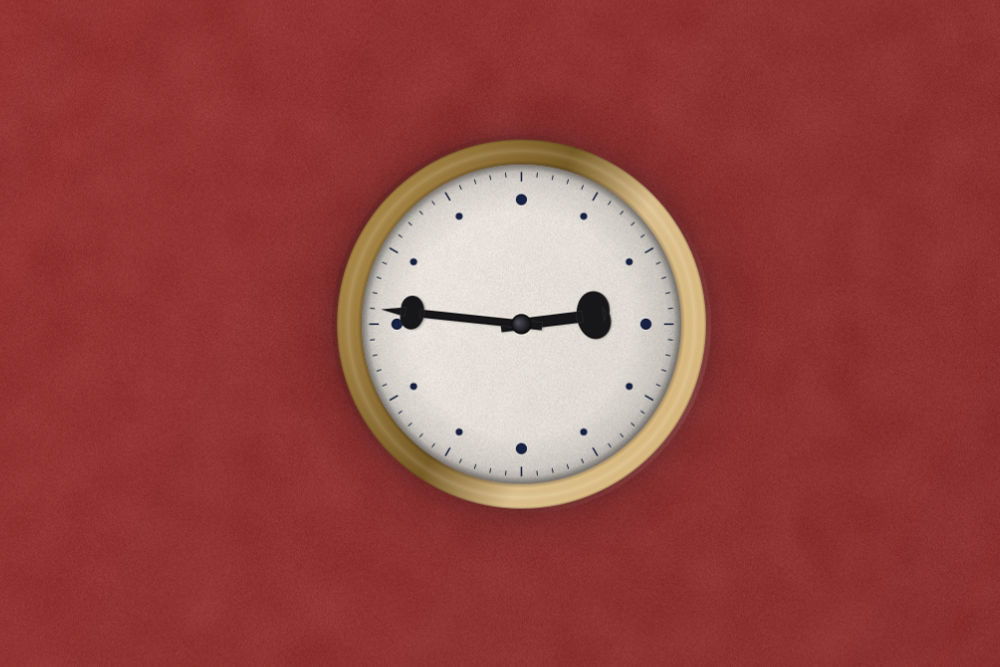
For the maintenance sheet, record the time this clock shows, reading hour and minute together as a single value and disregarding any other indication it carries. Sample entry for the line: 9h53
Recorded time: 2h46
